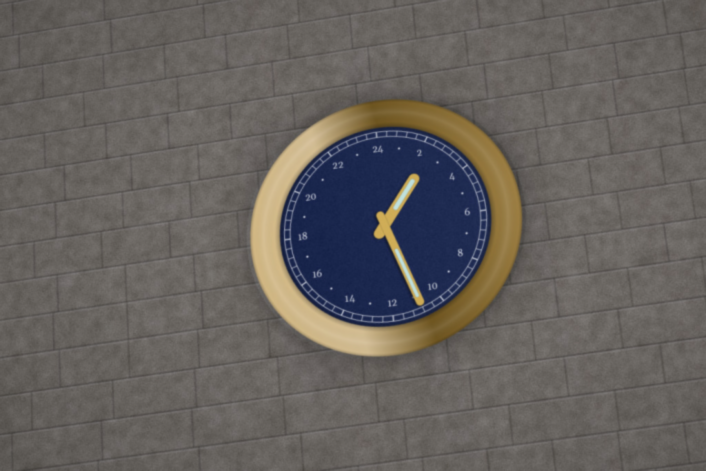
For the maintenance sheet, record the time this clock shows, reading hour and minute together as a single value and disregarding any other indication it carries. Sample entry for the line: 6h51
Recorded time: 2h27
